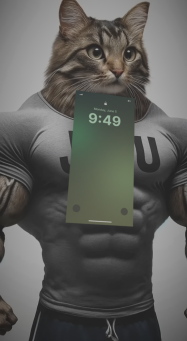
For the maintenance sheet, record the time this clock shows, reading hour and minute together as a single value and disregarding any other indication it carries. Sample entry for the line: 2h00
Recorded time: 9h49
